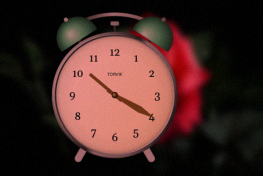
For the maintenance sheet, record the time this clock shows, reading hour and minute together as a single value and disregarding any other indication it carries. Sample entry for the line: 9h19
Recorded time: 10h20
